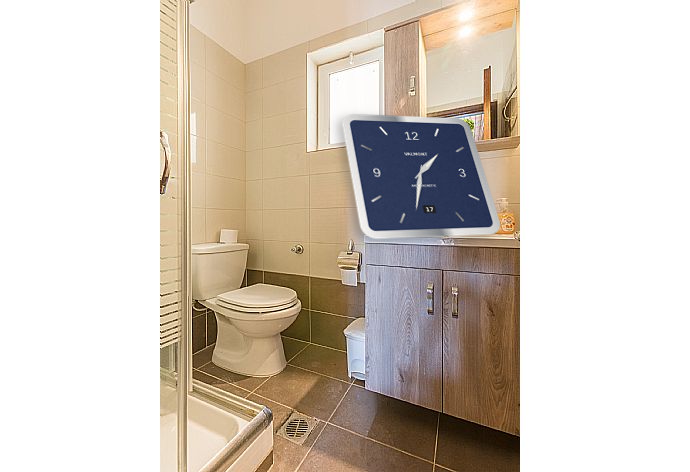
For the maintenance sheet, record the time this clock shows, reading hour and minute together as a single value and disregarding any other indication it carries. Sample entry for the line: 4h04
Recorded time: 1h33
